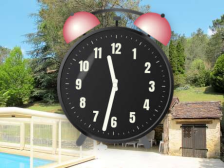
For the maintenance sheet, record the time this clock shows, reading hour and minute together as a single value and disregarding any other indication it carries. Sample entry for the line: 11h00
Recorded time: 11h32
